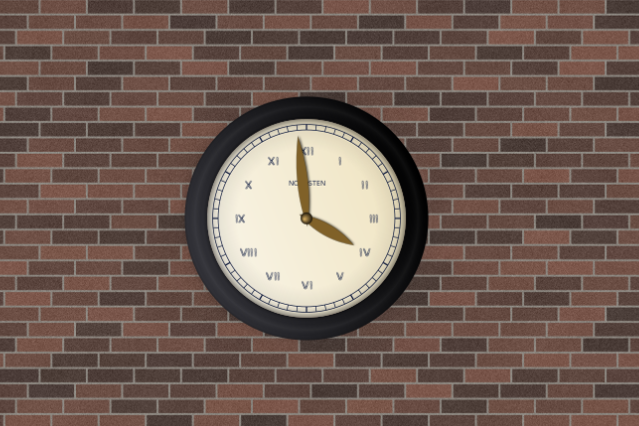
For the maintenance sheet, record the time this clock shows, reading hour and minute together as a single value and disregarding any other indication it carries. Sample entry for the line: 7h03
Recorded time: 3h59
